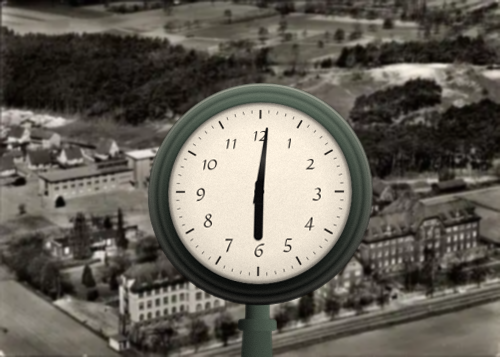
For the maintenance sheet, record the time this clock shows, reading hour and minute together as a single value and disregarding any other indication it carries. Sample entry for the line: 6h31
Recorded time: 6h01
